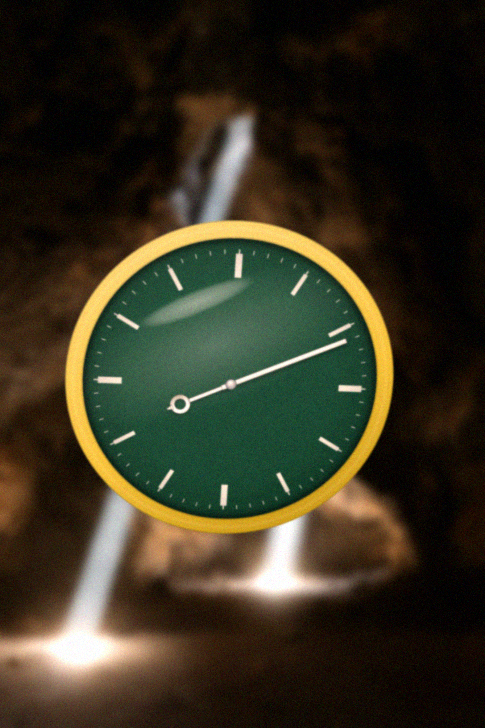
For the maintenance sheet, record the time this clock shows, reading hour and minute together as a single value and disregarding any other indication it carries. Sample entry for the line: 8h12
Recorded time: 8h11
